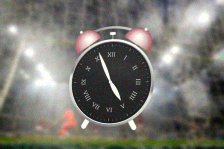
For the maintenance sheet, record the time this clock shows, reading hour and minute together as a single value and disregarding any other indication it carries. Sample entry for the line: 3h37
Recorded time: 4h56
